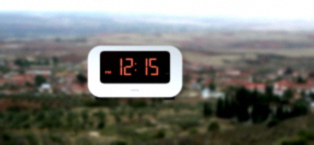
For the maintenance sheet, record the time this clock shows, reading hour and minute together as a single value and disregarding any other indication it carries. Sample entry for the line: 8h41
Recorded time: 12h15
